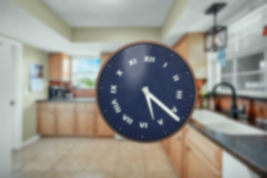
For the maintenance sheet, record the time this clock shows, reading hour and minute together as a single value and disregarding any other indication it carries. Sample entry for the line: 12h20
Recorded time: 5h21
